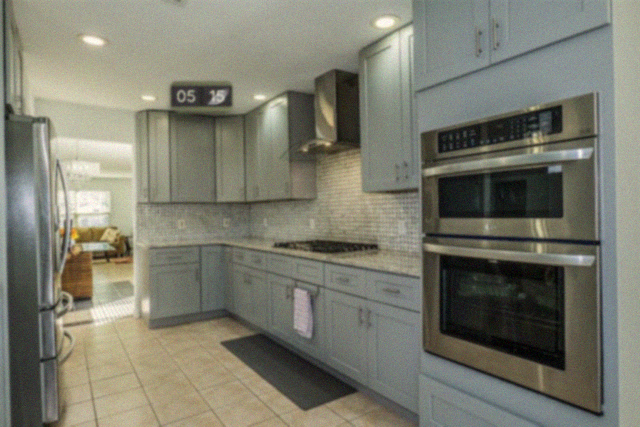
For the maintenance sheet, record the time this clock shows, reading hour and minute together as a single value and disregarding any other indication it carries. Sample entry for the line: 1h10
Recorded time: 5h15
